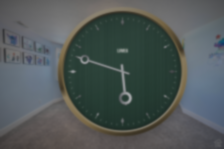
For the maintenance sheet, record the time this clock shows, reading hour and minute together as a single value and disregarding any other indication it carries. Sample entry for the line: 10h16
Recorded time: 5h48
